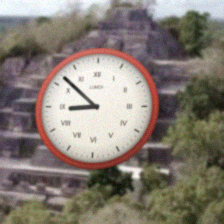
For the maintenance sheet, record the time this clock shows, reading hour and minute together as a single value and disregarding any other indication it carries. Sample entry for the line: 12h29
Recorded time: 8h52
